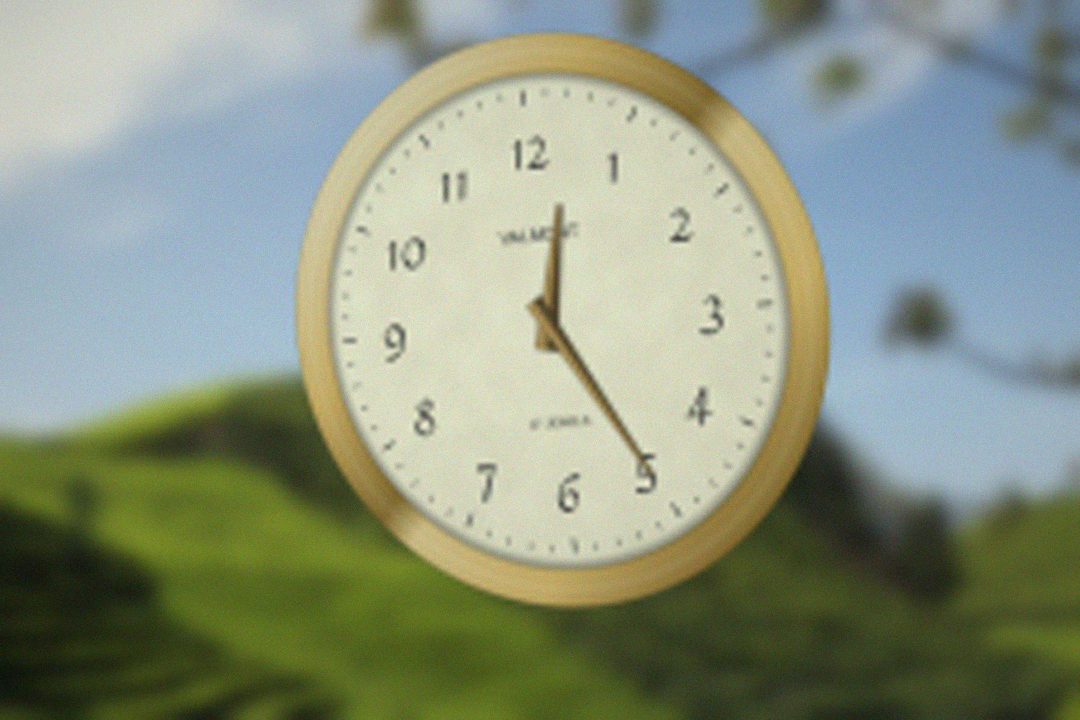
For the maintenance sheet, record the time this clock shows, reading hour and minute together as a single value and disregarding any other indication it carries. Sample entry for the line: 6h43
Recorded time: 12h25
